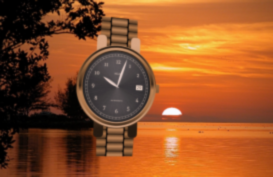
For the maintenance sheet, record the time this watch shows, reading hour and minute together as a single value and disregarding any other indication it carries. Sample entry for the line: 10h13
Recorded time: 10h03
